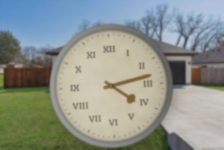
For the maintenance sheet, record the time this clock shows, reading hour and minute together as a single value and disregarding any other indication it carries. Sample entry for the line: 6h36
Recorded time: 4h13
